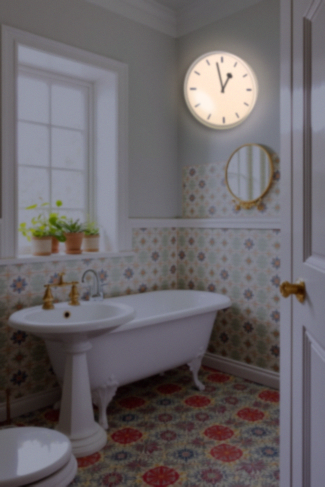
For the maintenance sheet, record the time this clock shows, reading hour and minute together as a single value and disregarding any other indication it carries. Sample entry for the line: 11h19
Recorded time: 12h58
